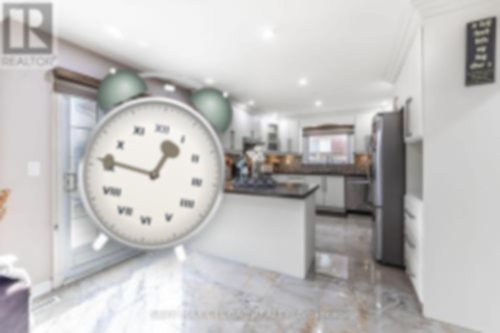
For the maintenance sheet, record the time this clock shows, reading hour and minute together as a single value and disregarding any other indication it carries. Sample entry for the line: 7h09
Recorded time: 12h46
